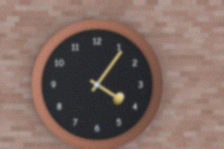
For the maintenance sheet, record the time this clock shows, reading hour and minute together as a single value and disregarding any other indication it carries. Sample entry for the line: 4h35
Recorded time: 4h06
